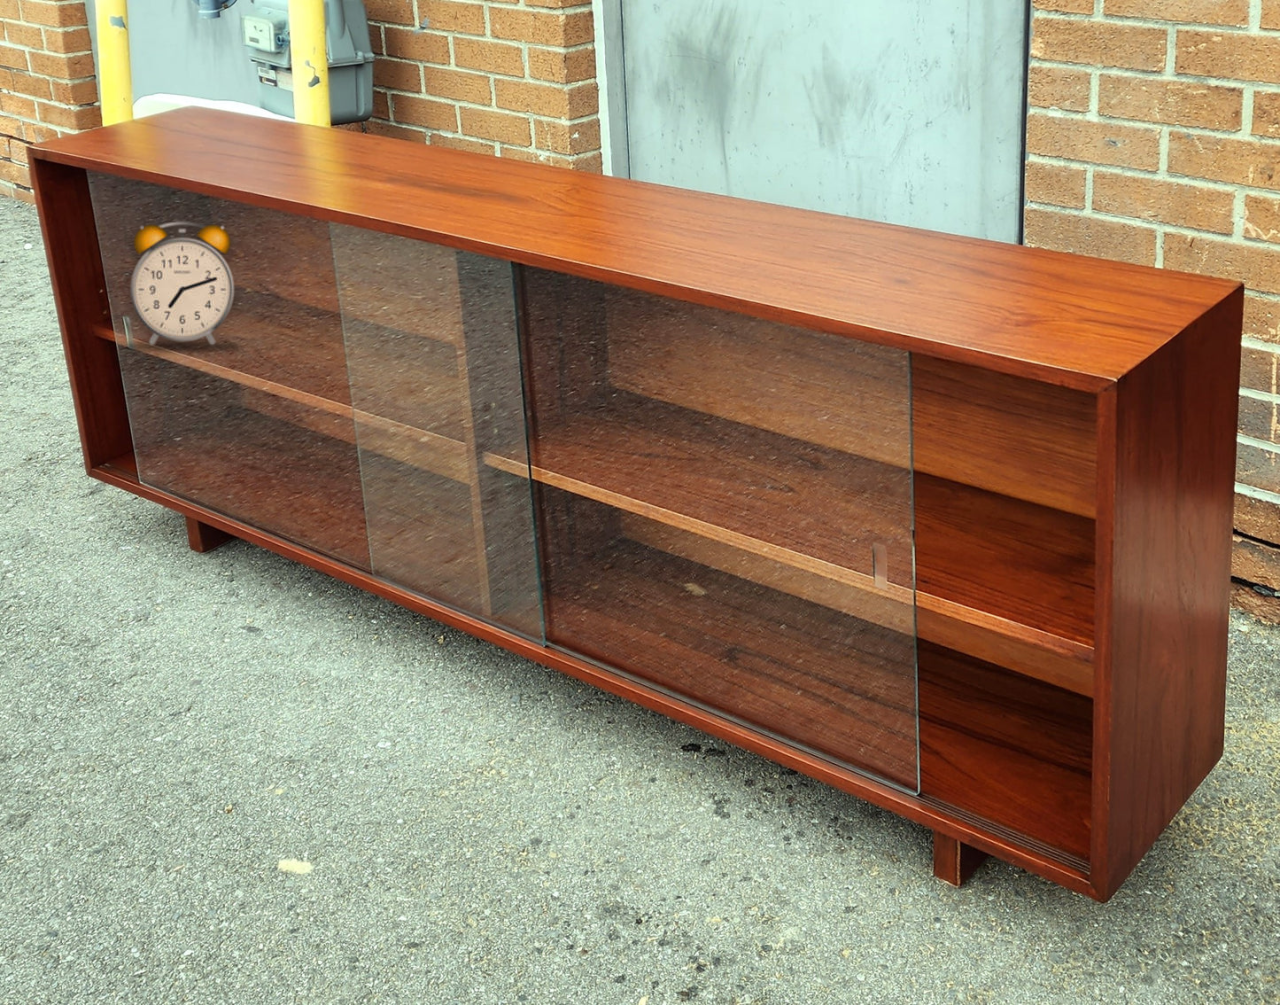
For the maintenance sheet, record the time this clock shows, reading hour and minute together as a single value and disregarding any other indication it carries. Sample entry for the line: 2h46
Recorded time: 7h12
